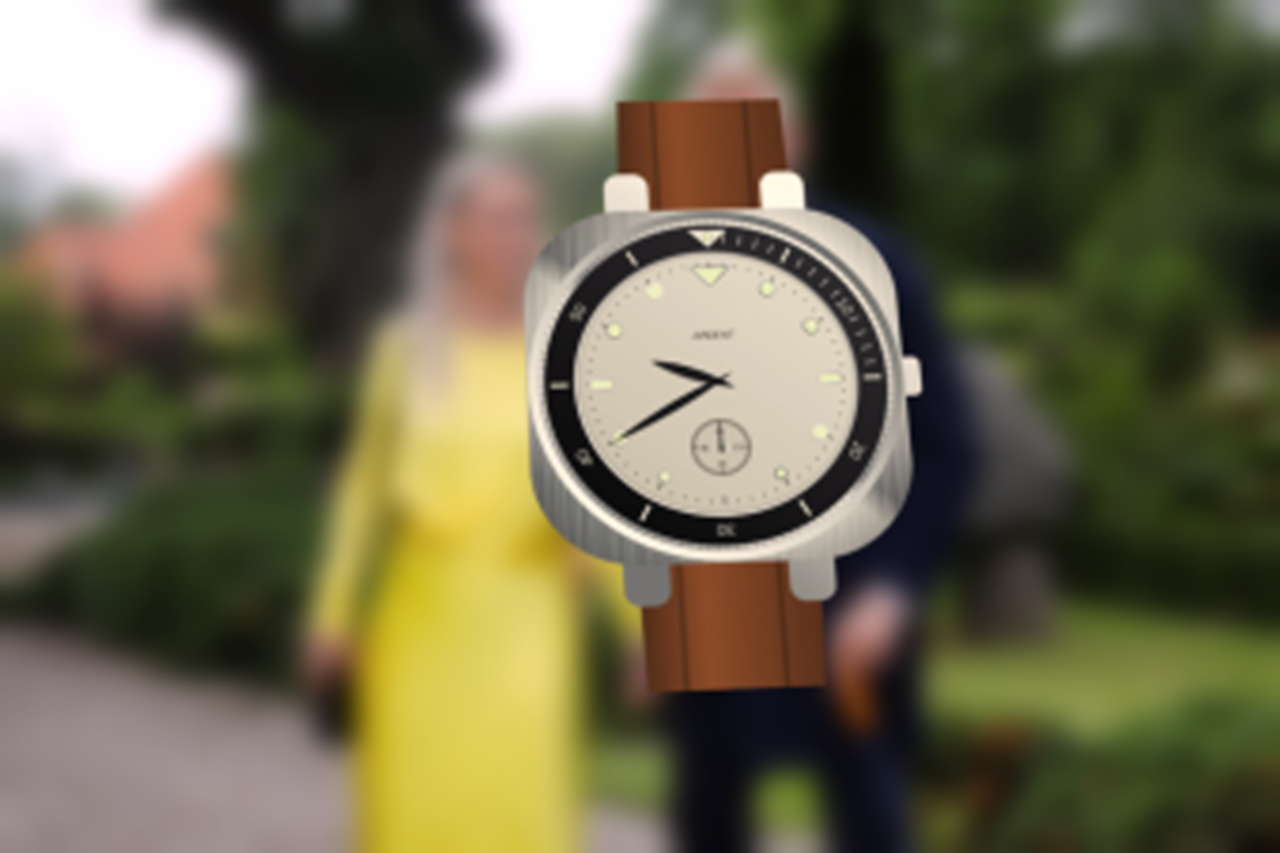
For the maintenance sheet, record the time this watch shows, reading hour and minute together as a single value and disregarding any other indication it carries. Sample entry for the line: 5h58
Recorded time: 9h40
